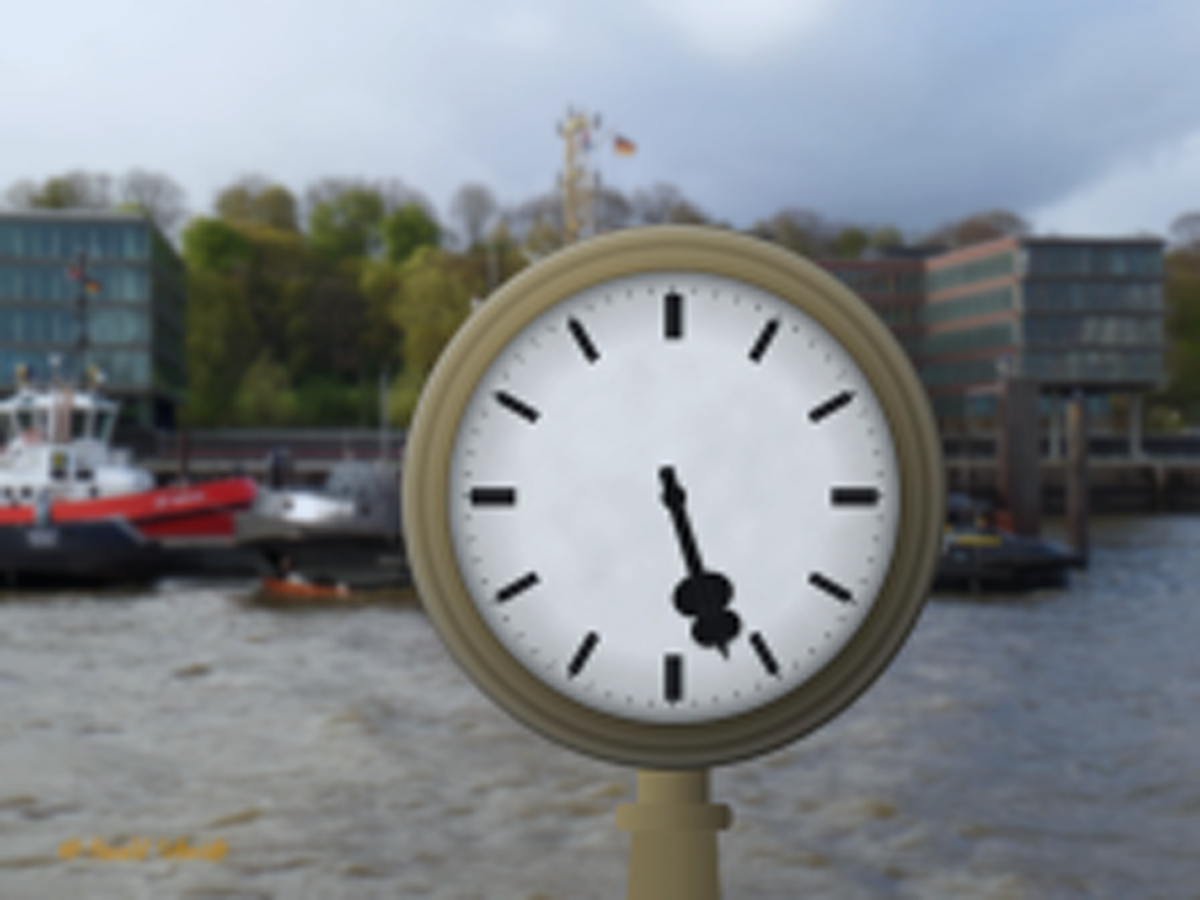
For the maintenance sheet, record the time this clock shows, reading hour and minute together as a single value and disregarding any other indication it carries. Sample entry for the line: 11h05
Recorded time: 5h27
